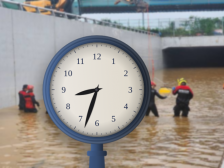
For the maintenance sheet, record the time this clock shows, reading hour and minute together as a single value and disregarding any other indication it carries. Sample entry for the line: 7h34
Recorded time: 8h33
